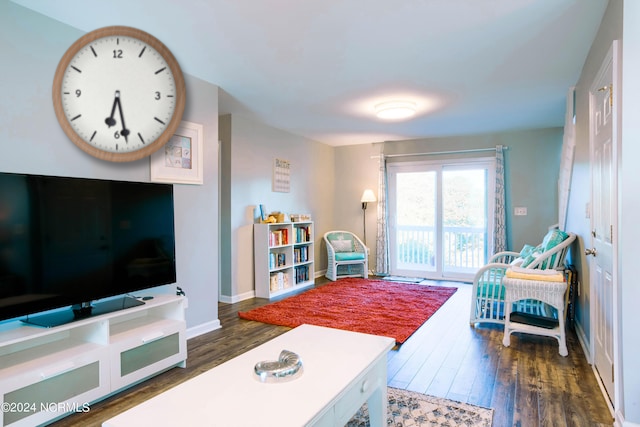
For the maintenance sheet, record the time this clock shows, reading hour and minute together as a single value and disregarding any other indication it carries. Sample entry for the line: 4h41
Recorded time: 6h28
